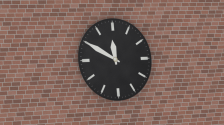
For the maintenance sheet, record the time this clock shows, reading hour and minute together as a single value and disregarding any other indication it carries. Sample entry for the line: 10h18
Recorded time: 11h50
